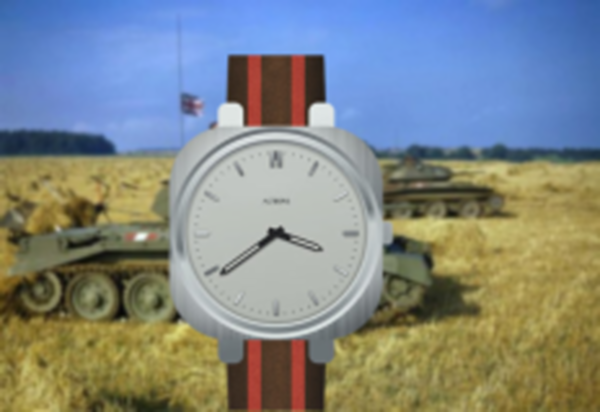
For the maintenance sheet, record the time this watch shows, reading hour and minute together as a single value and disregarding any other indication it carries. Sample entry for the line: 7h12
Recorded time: 3h39
